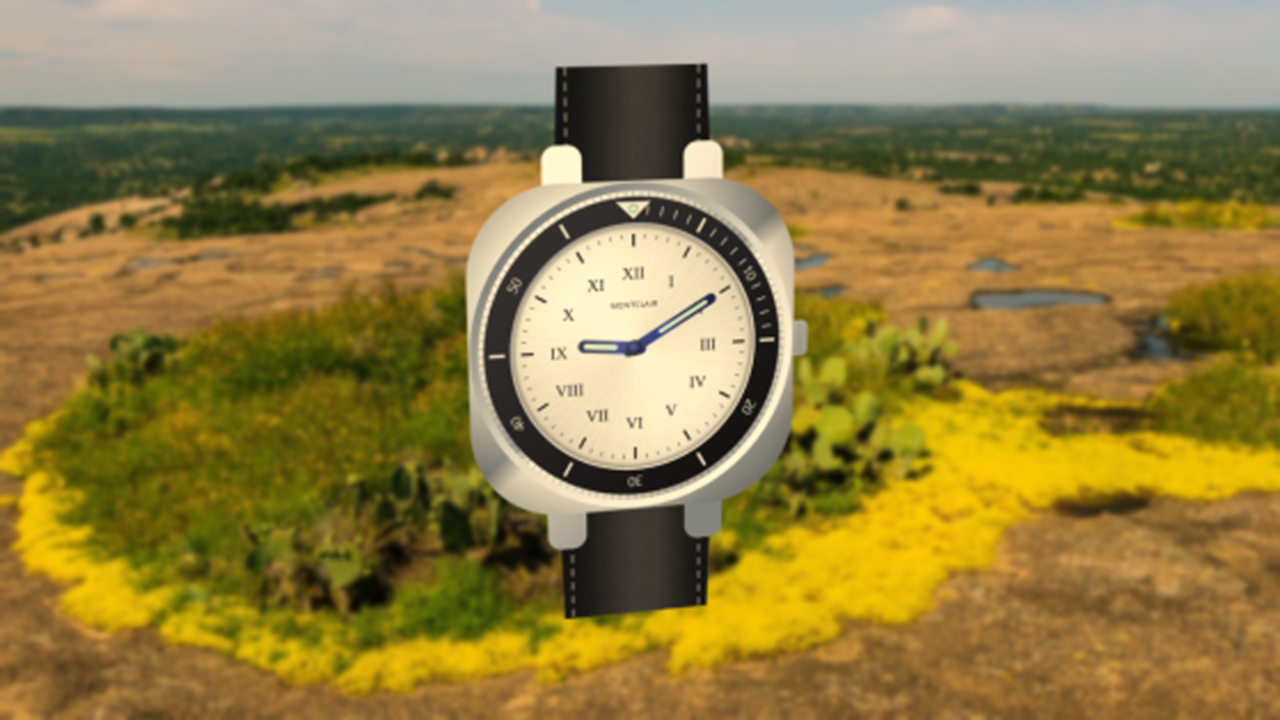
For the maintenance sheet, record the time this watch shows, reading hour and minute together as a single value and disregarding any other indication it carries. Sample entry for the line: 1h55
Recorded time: 9h10
